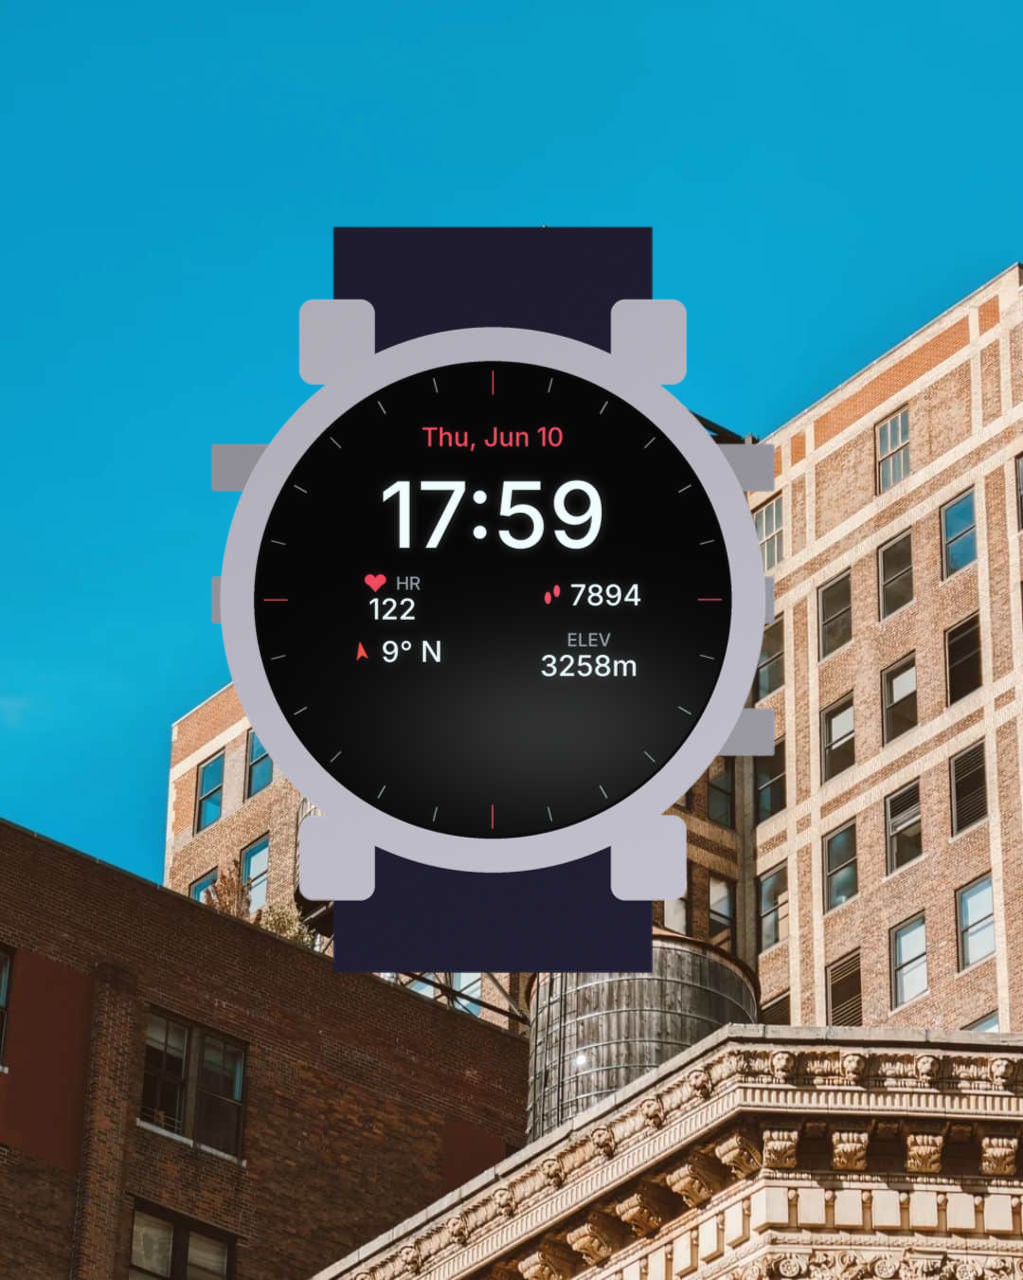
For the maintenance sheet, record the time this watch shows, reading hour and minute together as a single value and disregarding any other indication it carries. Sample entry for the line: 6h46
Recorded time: 17h59
